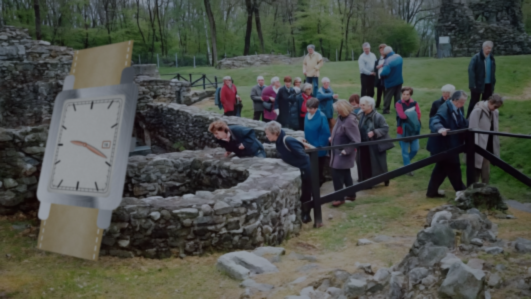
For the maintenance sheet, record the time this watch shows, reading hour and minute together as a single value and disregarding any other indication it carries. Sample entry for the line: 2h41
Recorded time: 9h19
